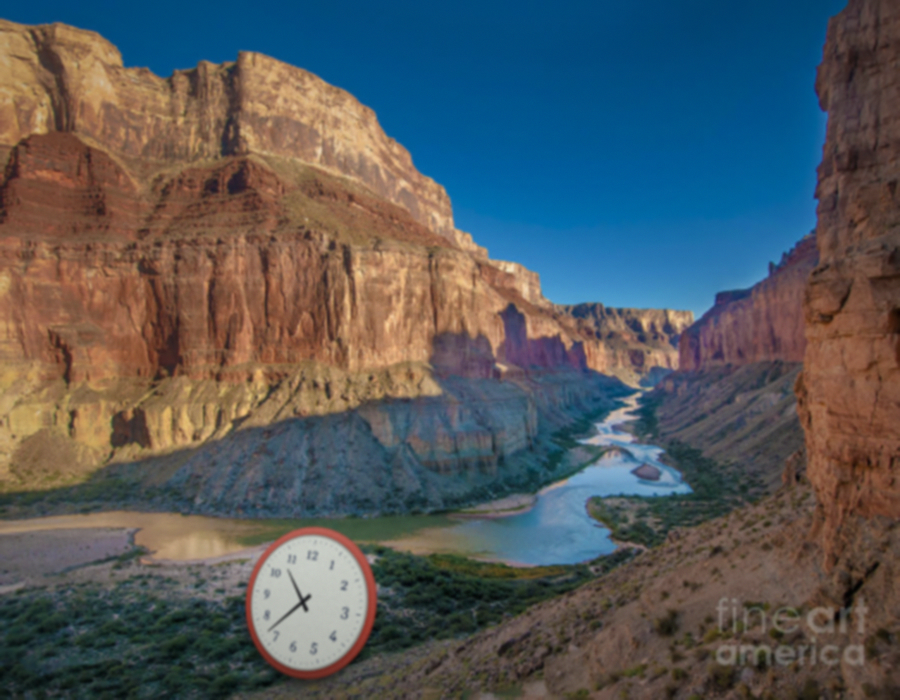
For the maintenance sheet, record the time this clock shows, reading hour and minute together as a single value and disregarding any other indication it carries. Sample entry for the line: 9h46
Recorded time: 10h37
